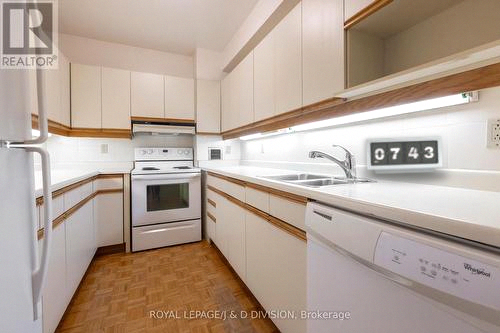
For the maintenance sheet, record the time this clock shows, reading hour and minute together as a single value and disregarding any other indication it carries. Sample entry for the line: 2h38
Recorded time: 7h43
